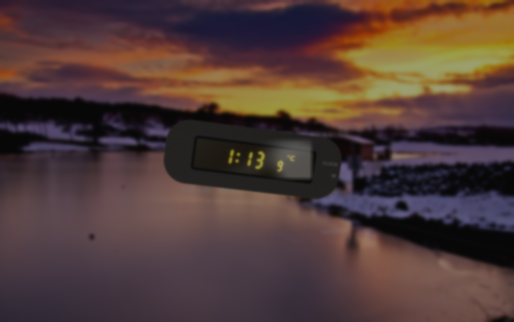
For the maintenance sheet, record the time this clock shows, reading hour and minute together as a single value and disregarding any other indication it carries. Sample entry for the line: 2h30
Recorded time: 1h13
